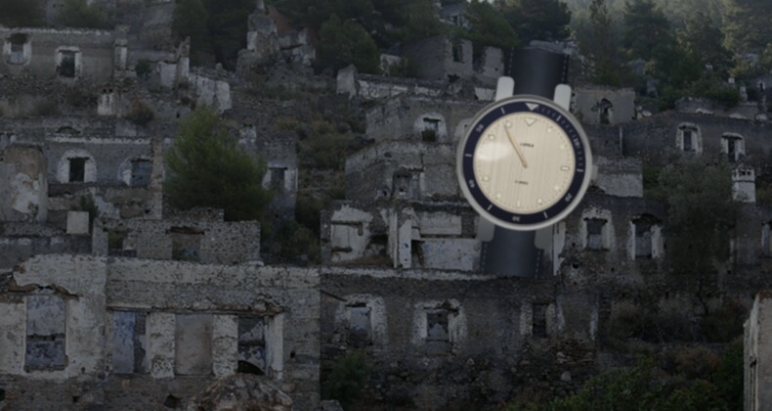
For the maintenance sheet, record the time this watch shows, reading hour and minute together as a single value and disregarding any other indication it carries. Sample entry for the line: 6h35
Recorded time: 10h54
